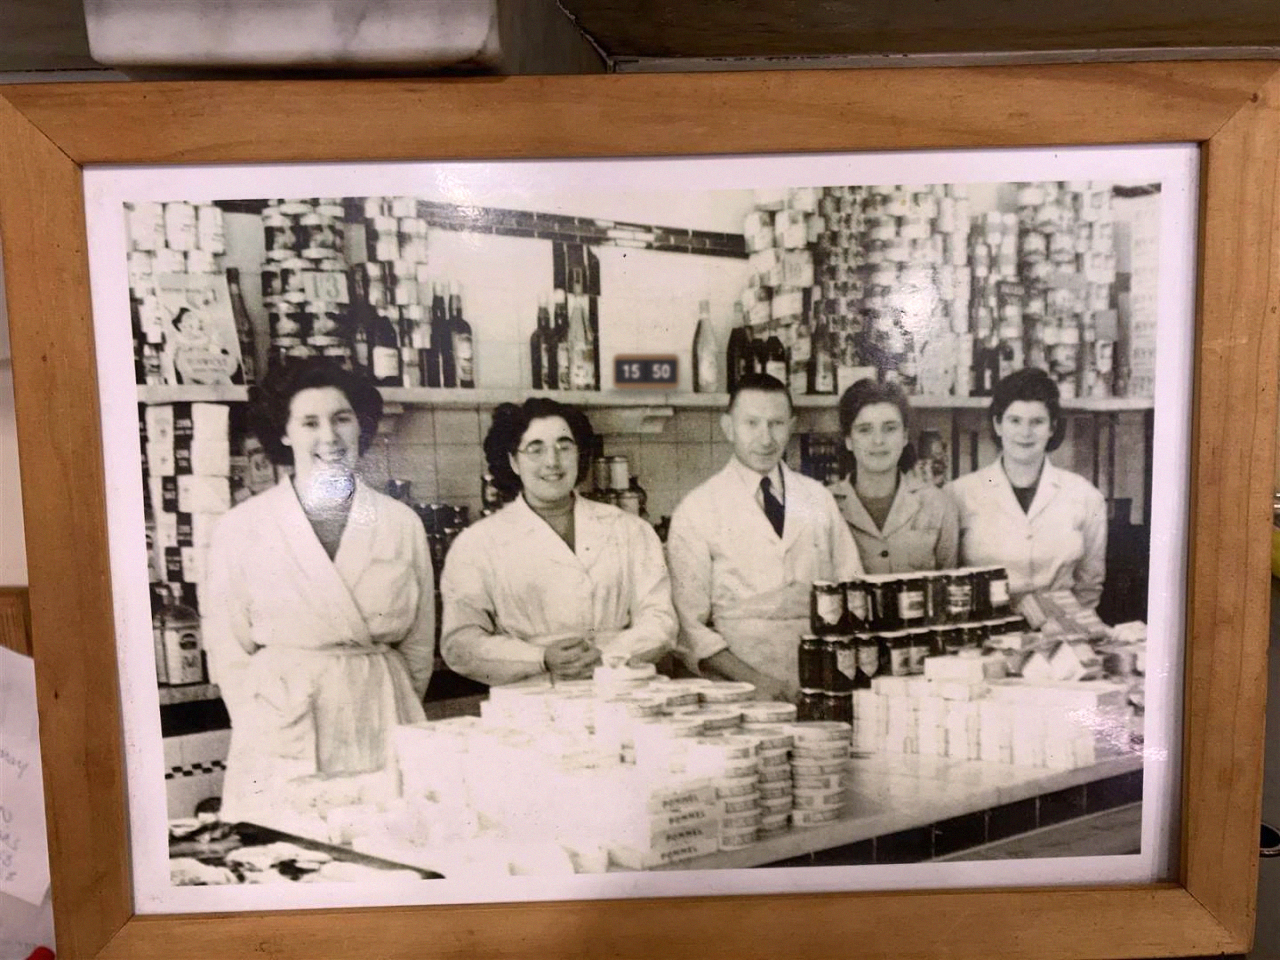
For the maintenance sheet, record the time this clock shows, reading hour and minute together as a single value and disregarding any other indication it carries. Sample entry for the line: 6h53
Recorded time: 15h50
